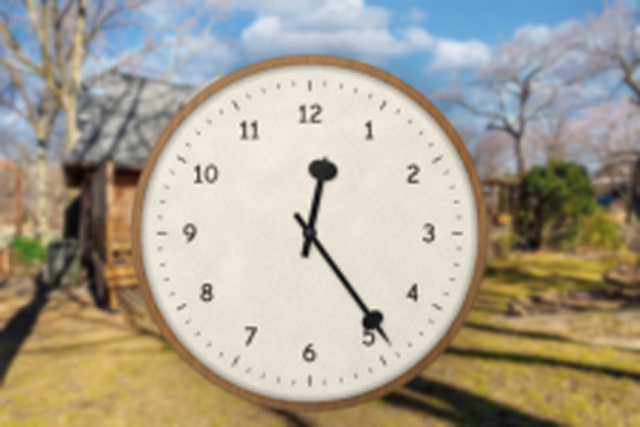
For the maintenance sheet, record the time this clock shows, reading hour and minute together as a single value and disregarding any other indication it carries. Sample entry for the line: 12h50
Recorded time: 12h24
